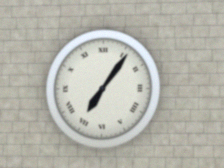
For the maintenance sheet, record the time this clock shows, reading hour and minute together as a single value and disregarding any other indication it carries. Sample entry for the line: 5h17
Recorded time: 7h06
